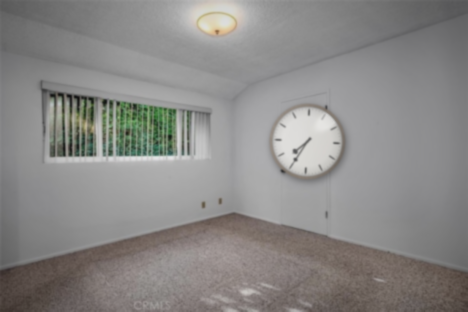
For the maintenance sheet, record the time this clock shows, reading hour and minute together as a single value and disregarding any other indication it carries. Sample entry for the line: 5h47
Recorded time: 7h35
